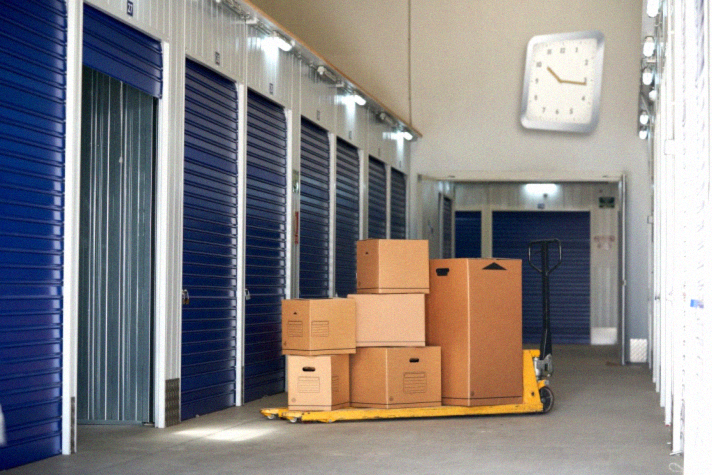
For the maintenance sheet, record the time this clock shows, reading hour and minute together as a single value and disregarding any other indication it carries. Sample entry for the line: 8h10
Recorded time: 10h16
